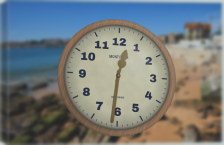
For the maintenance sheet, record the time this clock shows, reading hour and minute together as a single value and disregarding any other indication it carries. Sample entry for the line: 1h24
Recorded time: 12h31
